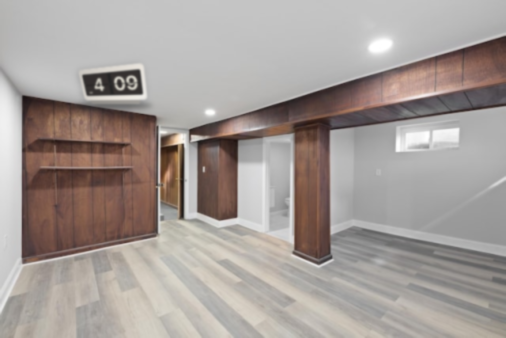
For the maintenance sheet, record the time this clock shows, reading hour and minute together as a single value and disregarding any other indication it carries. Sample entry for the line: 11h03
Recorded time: 4h09
